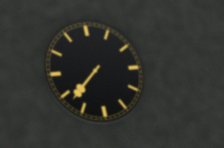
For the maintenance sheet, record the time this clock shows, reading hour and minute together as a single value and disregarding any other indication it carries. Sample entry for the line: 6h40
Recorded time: 7h38
